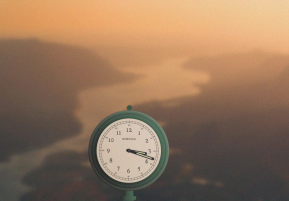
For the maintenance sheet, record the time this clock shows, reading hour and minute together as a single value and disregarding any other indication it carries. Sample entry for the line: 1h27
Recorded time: 3h18
